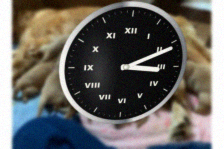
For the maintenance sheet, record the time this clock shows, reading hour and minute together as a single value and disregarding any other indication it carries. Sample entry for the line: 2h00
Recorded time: 3h11
